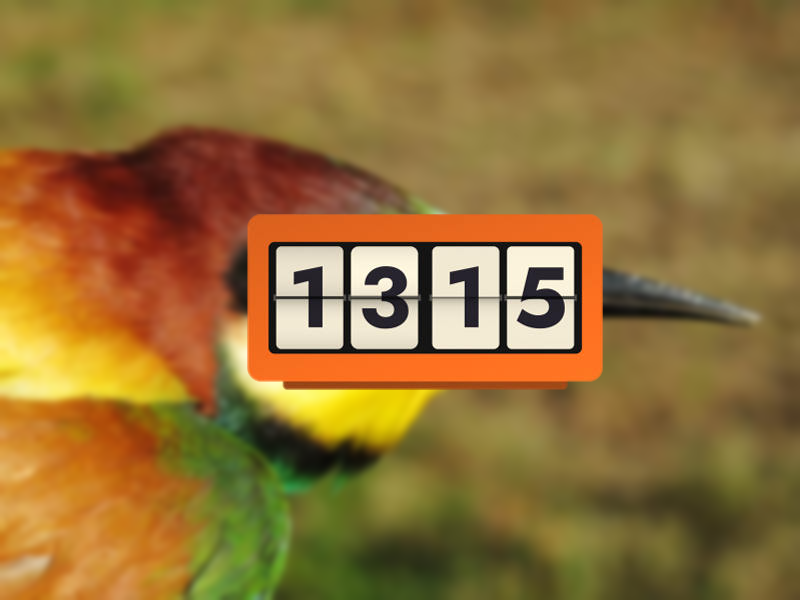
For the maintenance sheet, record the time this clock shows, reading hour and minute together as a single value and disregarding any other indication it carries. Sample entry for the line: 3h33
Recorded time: 13h15
